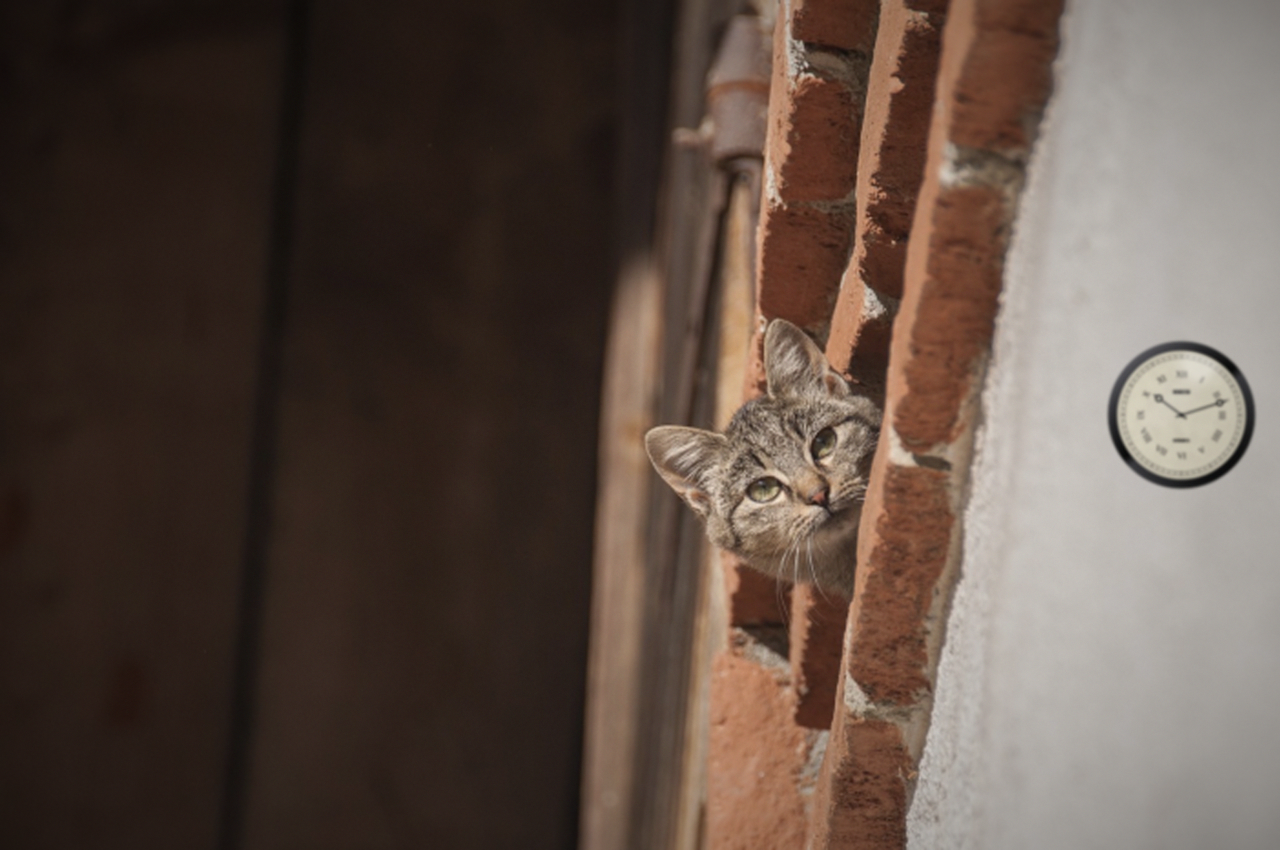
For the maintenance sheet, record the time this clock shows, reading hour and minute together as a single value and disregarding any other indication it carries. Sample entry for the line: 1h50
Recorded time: 10h12
